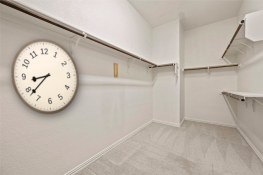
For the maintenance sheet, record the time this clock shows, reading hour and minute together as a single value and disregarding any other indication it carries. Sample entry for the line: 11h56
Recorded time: 8h38
